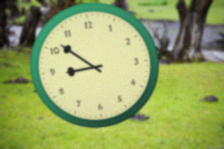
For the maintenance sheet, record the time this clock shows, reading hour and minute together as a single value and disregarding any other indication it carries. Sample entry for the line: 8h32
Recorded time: 8h52
